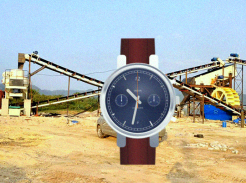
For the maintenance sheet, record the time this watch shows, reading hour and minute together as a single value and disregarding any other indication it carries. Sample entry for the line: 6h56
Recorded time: 10h32
